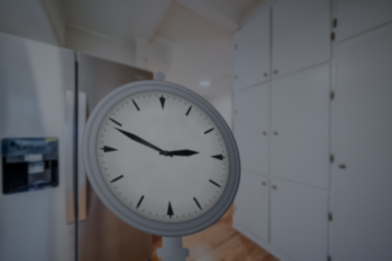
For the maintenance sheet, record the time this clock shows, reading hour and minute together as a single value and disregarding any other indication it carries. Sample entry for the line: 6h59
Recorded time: 2h49
